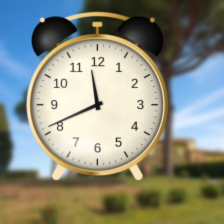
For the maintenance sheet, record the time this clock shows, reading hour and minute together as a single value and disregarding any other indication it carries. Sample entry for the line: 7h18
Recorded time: 11h41
